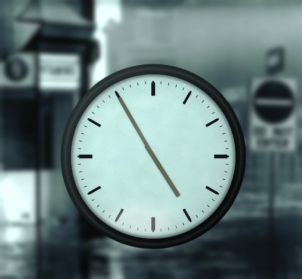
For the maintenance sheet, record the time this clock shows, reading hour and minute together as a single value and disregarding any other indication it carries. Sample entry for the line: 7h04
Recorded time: 4h55
